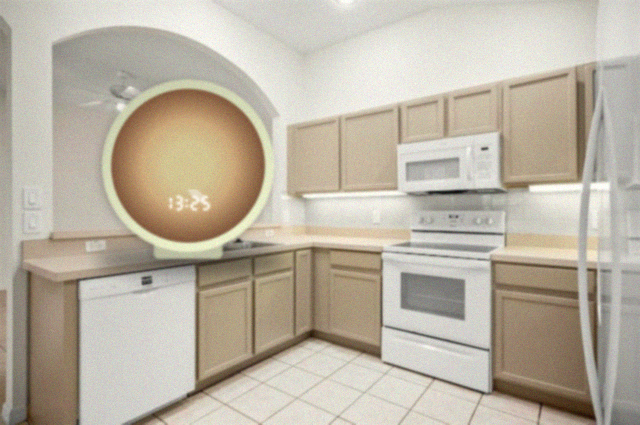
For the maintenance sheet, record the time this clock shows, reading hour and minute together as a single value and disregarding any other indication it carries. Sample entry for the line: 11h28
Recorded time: 13h25
